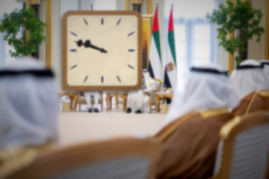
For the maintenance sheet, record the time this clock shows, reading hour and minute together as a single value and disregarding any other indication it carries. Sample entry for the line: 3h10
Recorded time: 9h48
